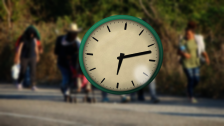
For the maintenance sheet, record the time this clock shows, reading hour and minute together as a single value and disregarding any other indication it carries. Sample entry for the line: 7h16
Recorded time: 6h12
